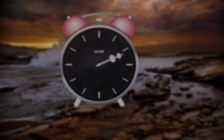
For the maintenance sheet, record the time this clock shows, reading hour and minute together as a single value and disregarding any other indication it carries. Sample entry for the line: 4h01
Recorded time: 2h11
